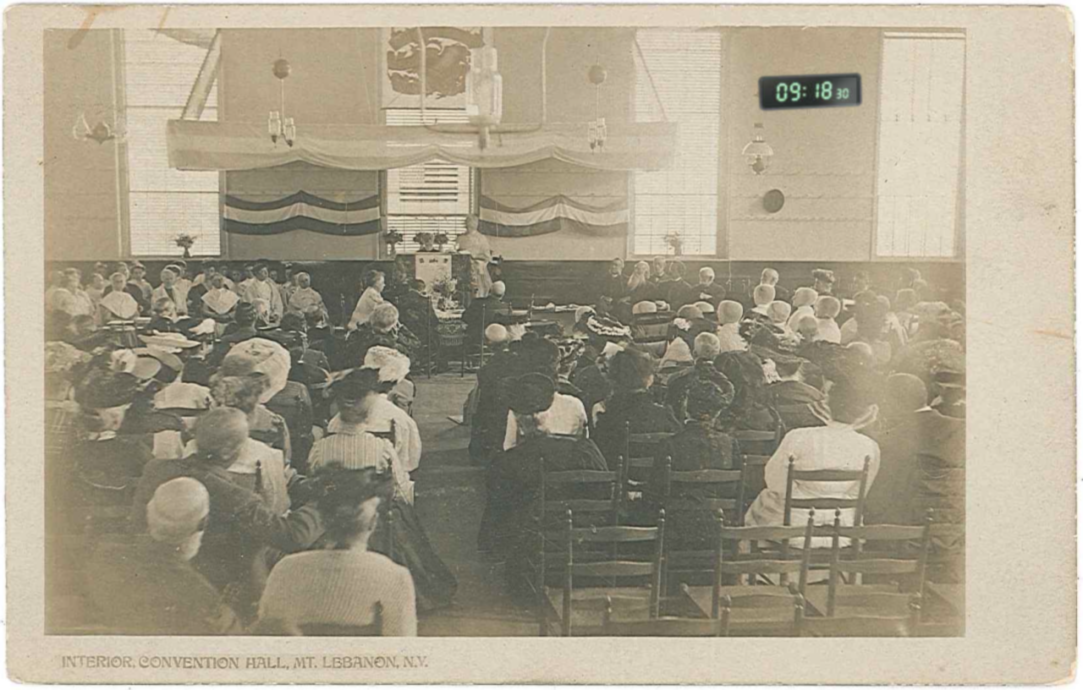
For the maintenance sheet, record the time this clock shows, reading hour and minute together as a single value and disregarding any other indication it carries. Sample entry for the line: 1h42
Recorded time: 9h18
